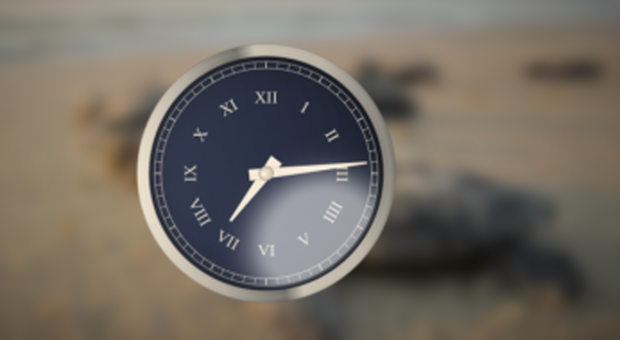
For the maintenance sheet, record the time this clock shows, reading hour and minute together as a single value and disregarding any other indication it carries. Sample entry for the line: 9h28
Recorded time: 7h14
